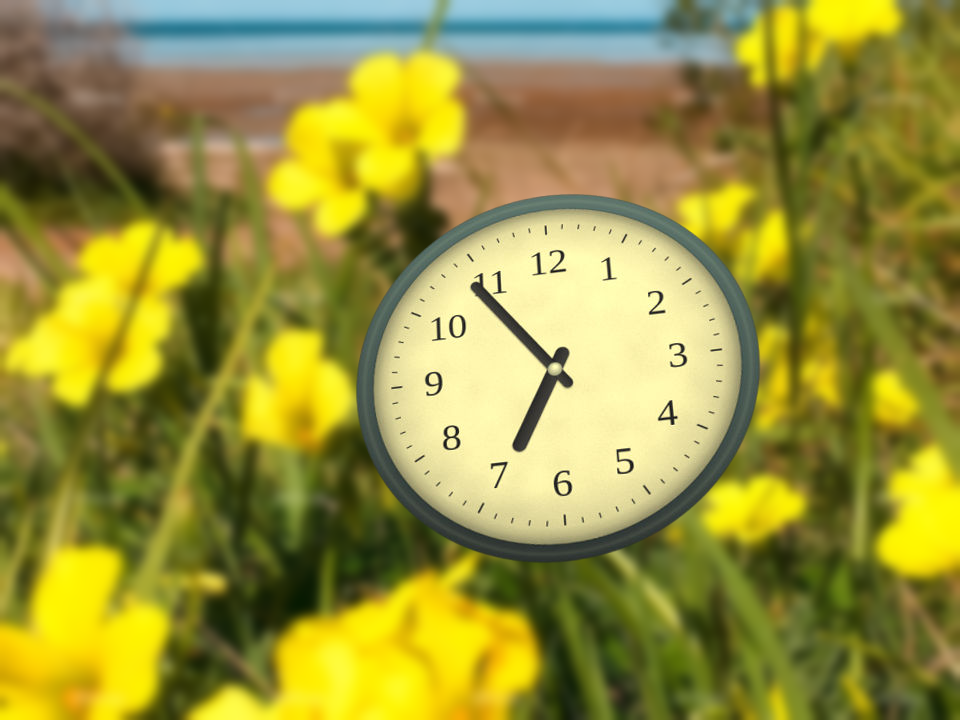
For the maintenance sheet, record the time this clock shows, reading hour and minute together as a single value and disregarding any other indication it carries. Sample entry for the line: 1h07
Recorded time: 6h54
